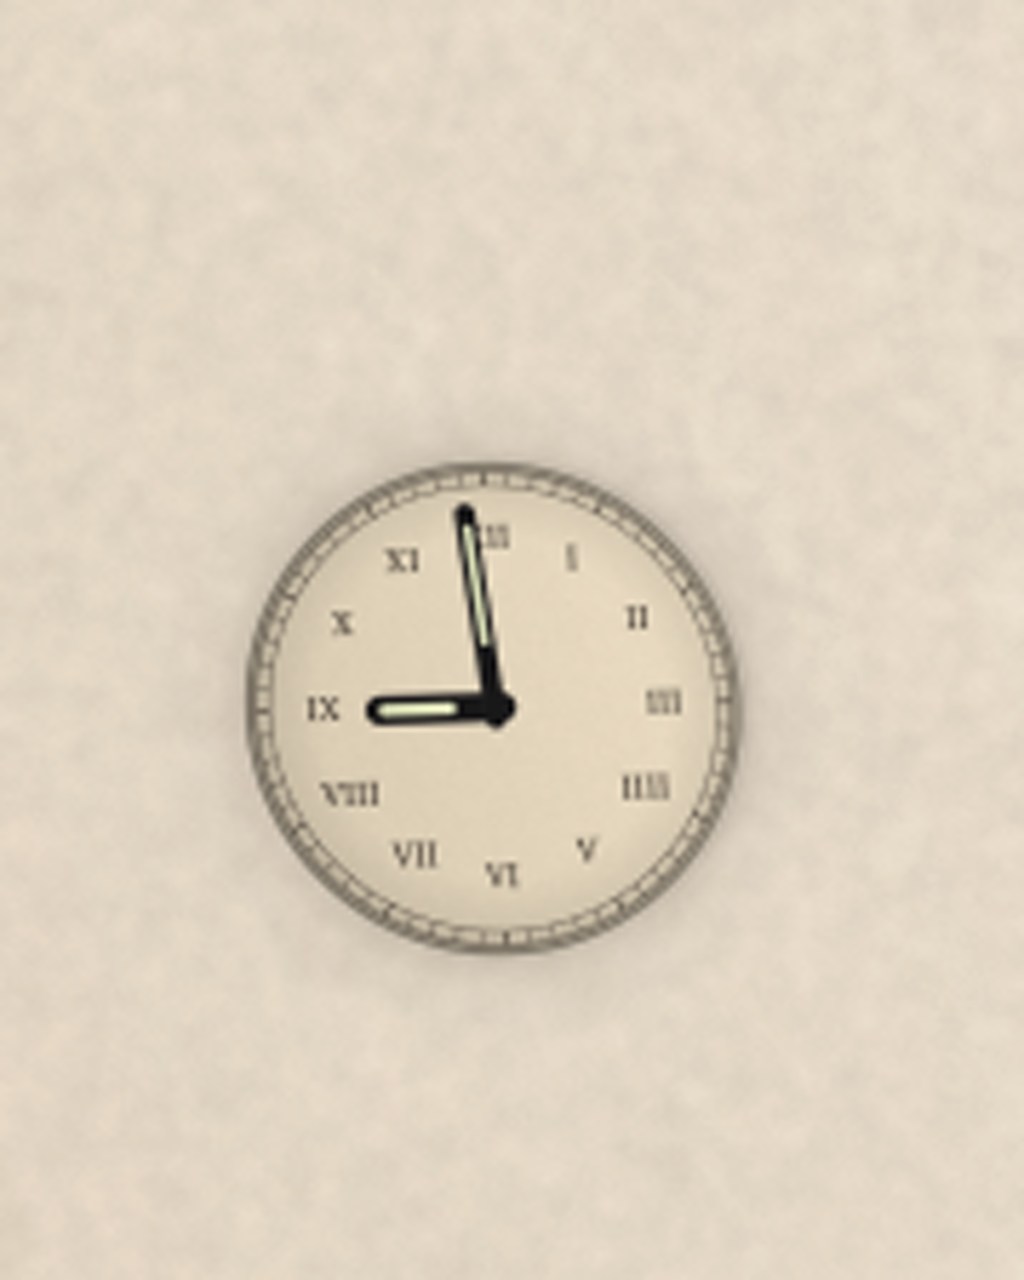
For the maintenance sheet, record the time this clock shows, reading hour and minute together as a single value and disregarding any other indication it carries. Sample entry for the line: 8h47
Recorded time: 8h59
